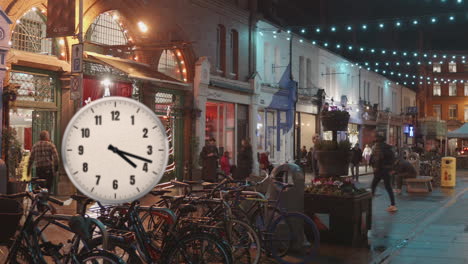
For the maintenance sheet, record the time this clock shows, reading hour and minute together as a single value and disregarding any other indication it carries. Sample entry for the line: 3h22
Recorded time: 4h18
